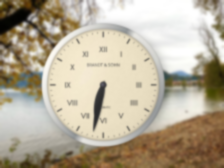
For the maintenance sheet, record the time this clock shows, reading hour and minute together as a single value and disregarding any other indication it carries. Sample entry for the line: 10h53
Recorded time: 6h32
